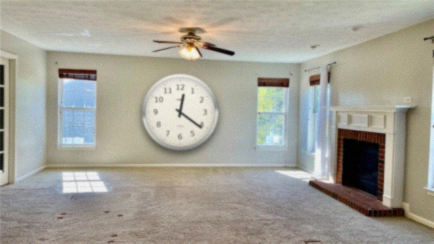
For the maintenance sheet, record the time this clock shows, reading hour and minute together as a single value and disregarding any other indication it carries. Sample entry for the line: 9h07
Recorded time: 12h21
